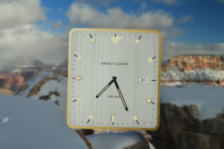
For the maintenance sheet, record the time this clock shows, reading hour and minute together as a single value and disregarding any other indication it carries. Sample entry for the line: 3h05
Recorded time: 7h26
